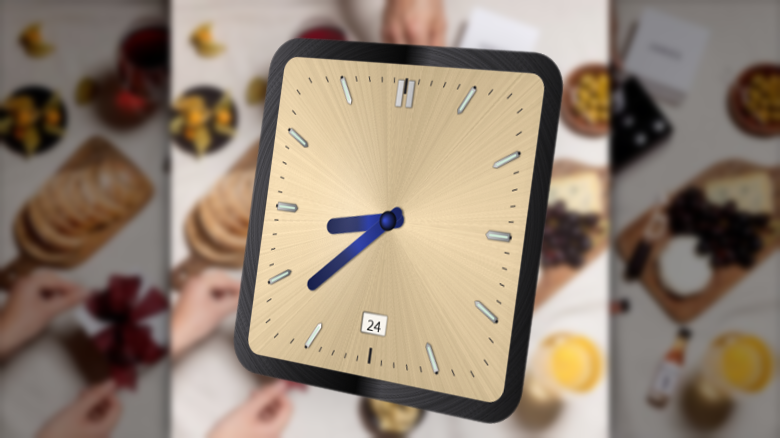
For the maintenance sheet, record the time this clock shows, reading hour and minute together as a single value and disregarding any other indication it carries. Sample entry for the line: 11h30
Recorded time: 8h38
